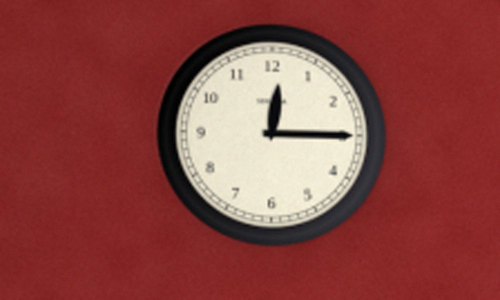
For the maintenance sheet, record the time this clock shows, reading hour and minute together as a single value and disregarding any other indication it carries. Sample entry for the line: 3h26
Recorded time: 12h15
